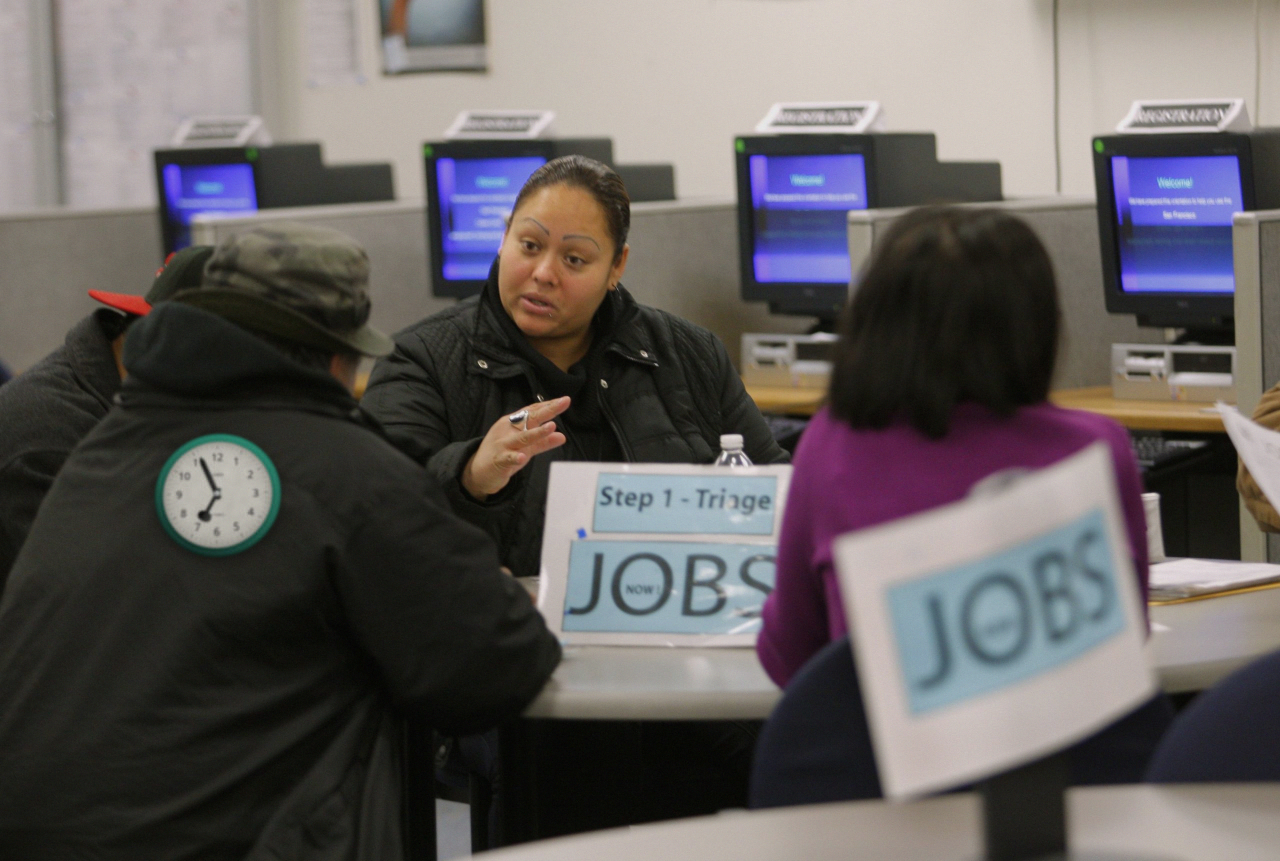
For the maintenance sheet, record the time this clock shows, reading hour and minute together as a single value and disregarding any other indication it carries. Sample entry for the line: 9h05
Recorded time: 6h56
